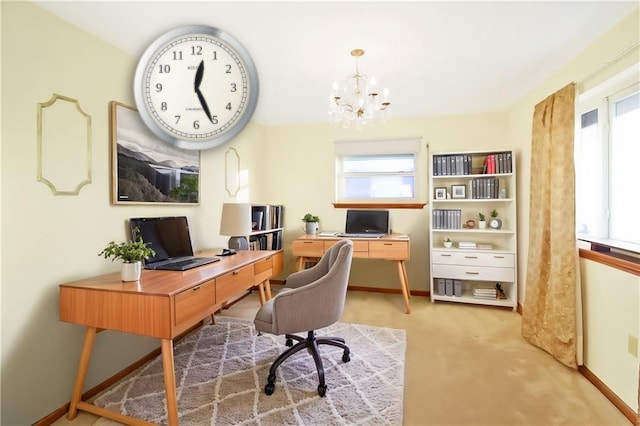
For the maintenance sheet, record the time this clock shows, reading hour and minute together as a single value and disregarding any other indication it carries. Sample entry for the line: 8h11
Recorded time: 12h26
